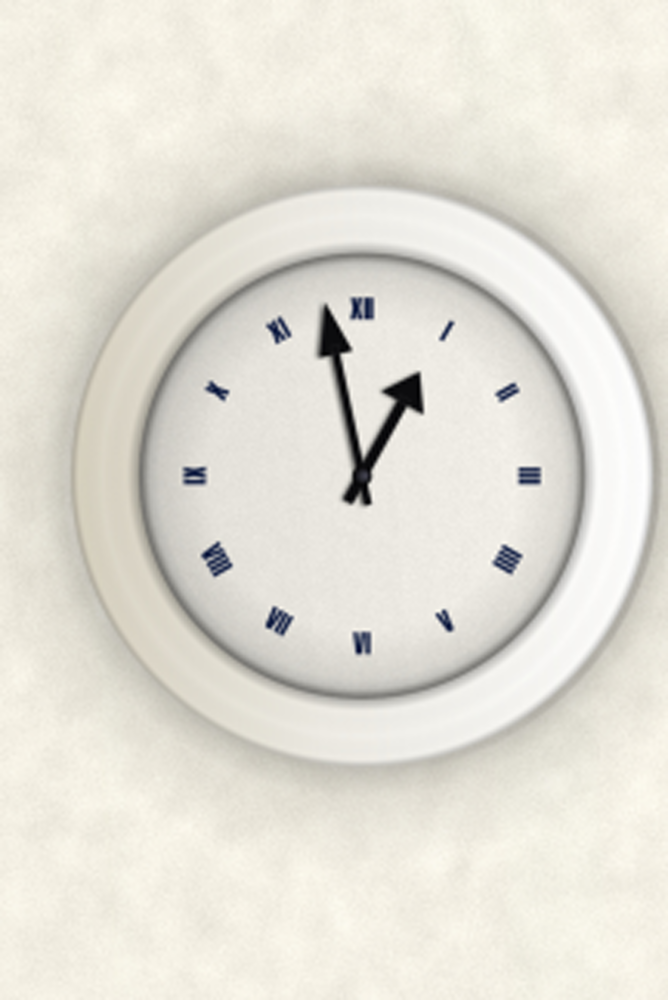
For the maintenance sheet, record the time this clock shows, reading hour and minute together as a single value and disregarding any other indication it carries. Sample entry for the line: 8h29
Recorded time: 12h58
